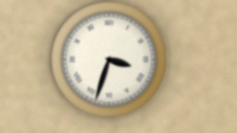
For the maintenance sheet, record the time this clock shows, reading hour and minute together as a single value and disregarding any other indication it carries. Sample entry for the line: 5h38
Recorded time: 3h33
